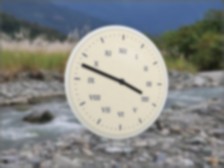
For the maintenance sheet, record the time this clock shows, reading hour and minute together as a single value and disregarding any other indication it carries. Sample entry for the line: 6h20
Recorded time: 3h48
